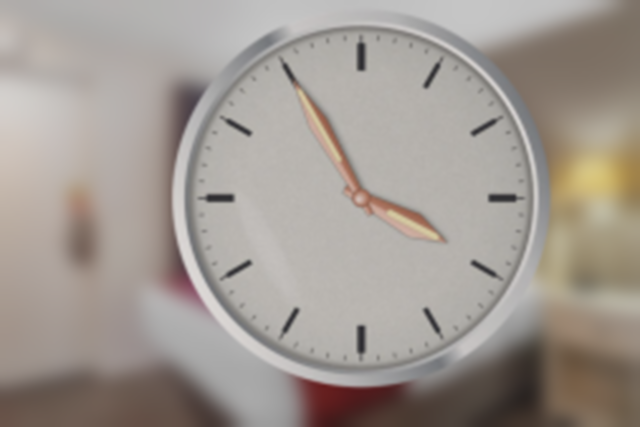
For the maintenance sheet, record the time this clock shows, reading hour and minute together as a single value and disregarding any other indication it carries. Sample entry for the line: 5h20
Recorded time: 3h55
